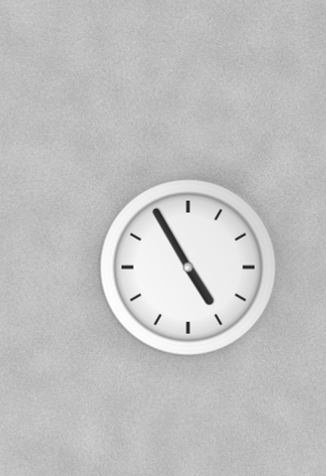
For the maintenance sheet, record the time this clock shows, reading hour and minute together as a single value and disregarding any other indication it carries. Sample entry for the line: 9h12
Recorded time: 4h55
